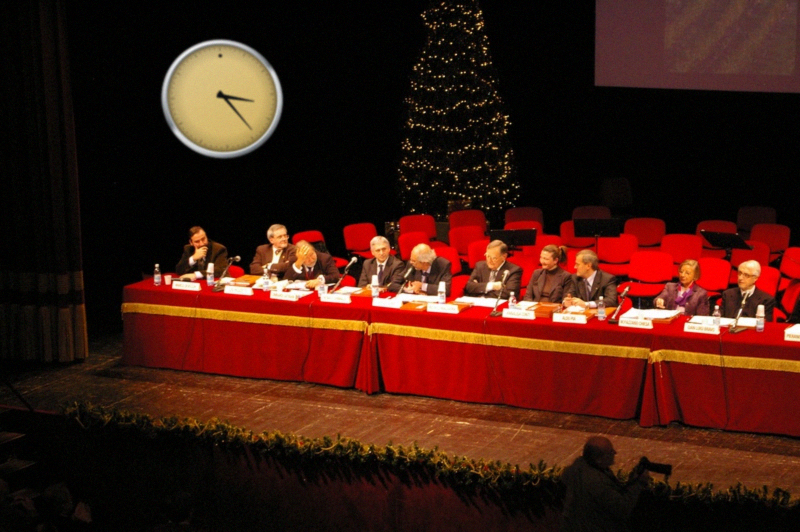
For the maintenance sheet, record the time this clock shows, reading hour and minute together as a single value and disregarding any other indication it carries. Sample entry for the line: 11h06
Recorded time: 3h24
